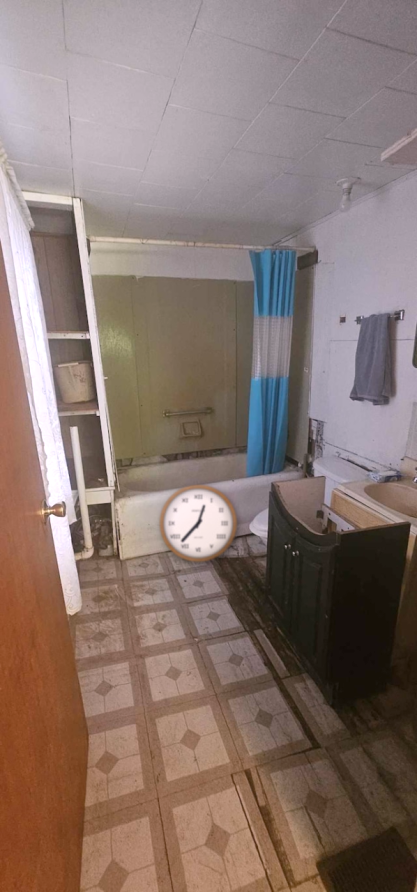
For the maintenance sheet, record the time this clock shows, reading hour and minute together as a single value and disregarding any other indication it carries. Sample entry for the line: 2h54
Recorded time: 12h37
